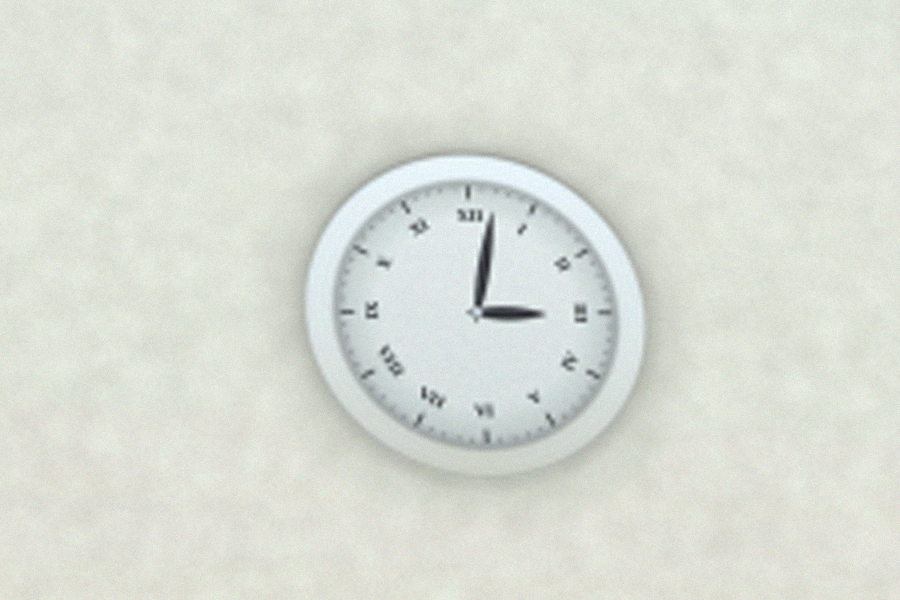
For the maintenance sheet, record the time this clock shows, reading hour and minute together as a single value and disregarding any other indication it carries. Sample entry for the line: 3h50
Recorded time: 3h02
